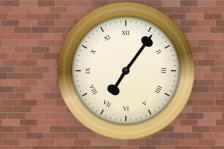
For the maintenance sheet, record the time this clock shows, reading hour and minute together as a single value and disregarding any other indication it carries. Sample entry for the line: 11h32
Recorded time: 7h06
